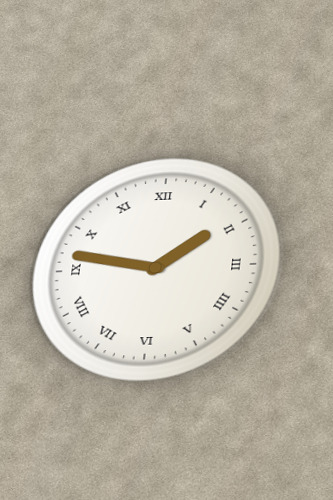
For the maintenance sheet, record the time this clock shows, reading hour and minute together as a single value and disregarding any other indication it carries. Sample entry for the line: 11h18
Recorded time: 1h47
